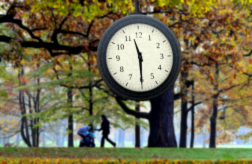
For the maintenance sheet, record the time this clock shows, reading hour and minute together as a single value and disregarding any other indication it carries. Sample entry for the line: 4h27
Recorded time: 11h30
